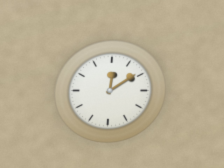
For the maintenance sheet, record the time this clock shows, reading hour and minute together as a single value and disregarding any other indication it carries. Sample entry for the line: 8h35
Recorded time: 12h09
